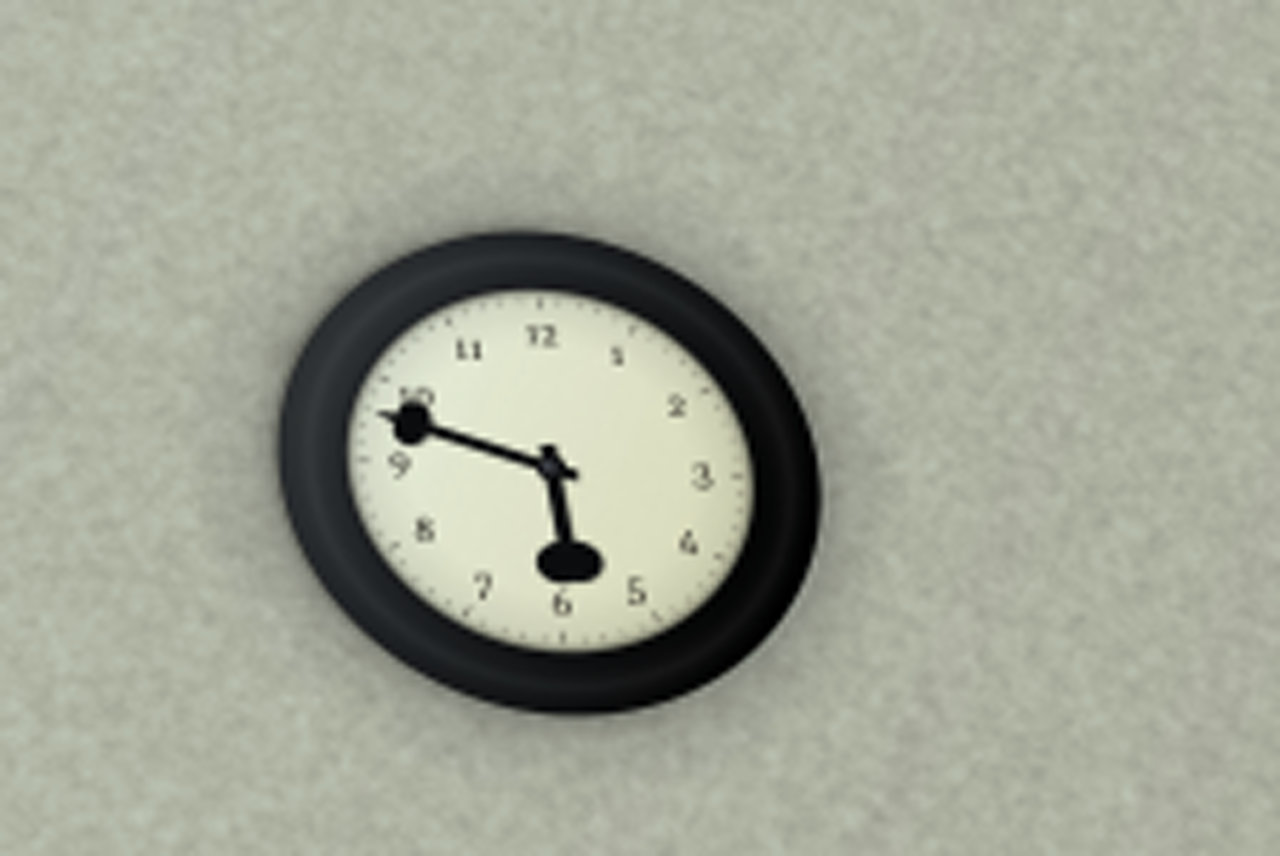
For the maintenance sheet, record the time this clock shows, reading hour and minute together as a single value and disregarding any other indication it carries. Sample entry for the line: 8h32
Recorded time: 5h48
